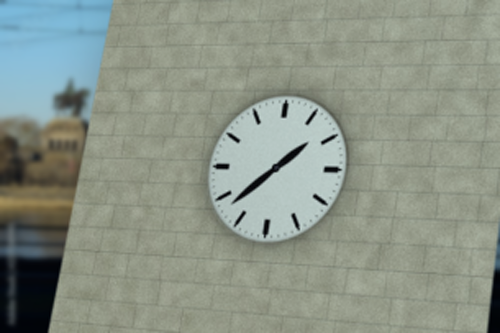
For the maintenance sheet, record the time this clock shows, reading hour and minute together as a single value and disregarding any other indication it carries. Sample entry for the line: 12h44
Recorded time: 1h38
